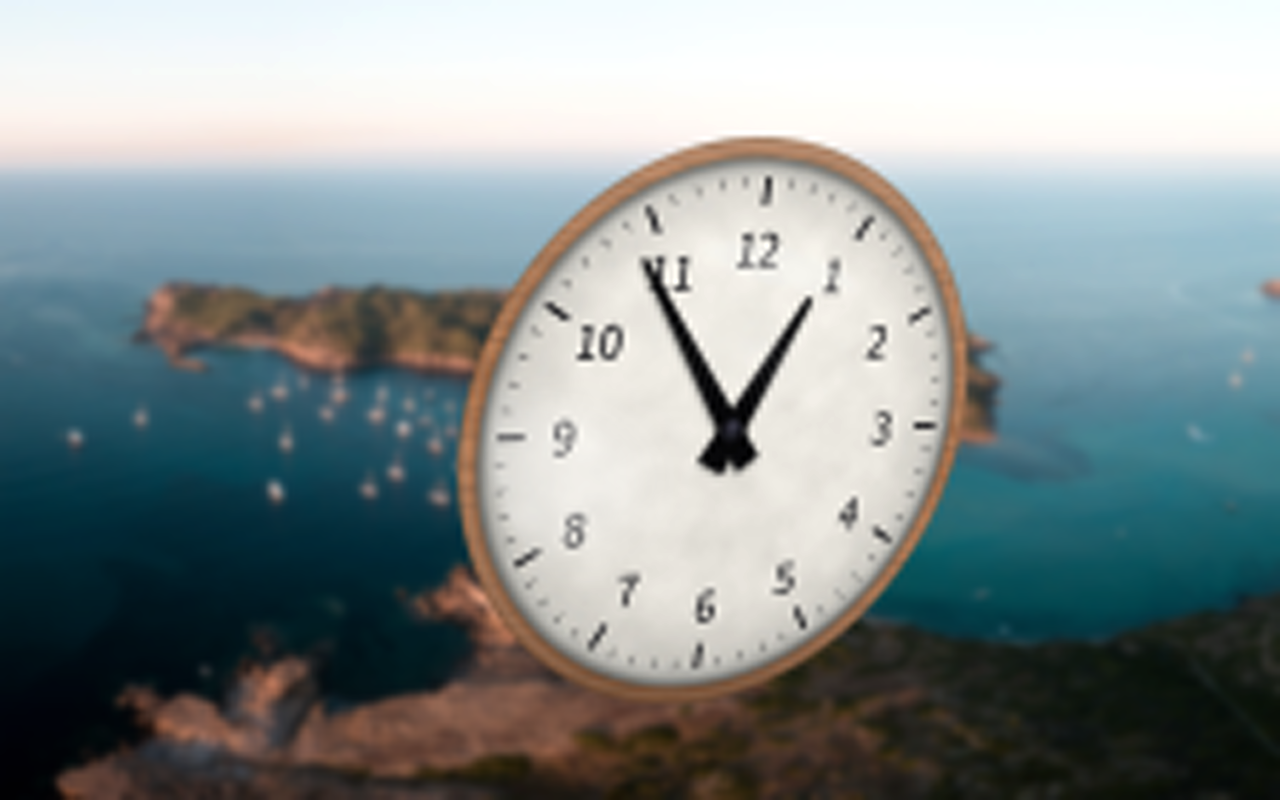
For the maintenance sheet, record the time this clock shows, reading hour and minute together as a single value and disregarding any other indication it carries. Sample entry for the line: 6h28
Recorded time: 12h54
